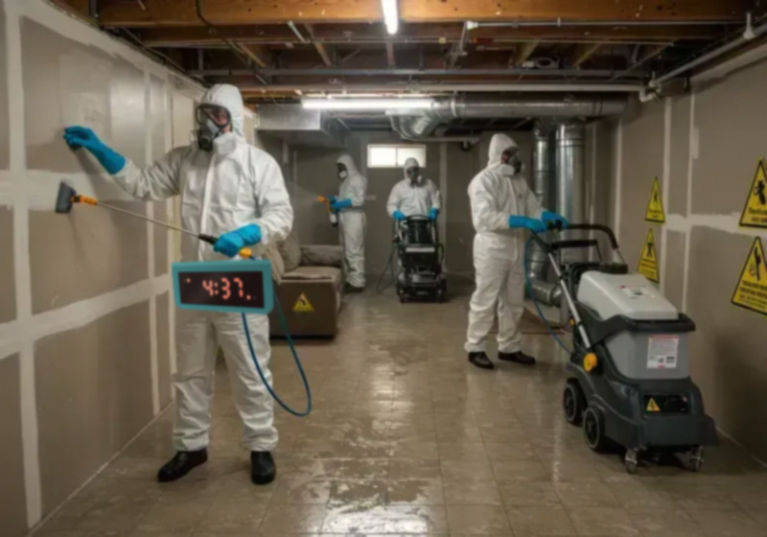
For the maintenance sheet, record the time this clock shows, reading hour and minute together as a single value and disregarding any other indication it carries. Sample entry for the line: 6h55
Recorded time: 4h37
